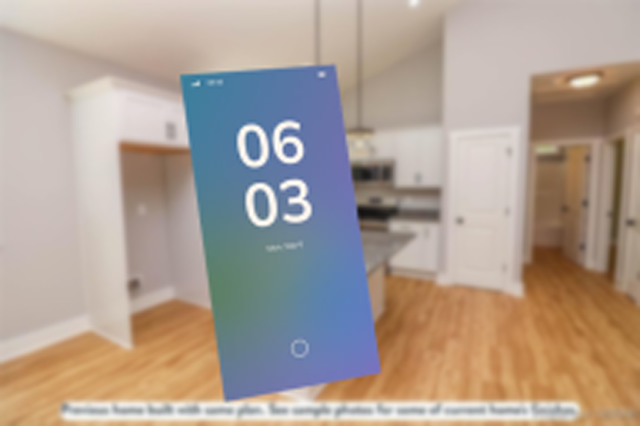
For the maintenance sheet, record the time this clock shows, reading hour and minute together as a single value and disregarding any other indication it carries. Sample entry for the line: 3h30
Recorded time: 6h03
